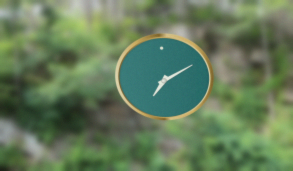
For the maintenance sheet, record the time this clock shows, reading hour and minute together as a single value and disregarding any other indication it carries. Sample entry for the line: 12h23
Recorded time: 7h10
